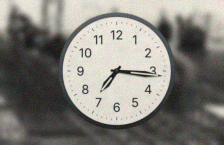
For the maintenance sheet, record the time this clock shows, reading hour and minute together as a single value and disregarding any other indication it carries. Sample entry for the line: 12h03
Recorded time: 7h16
